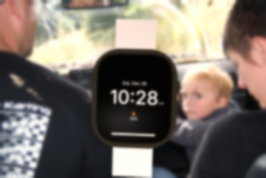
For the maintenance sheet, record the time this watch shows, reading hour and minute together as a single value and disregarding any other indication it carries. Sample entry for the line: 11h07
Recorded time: 10h28
